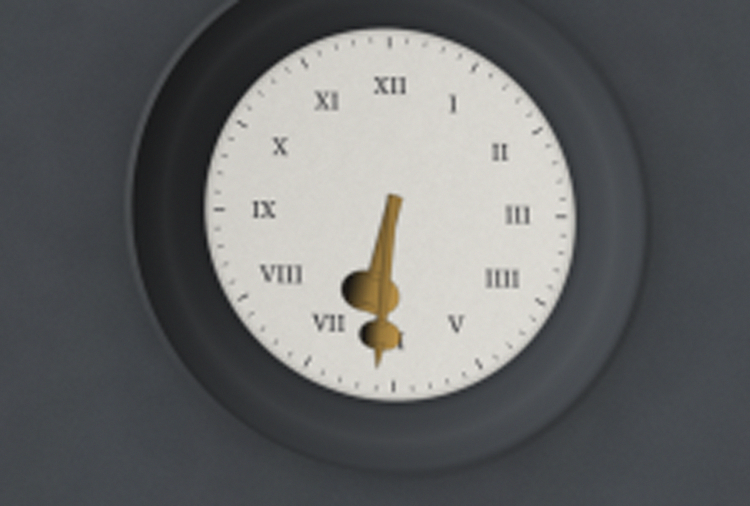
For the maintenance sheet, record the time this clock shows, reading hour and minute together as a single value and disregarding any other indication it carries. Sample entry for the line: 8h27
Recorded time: 6h31
